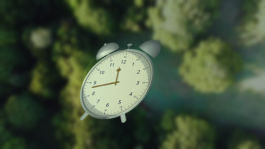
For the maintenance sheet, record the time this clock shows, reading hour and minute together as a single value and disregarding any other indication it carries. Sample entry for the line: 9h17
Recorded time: 11h43
